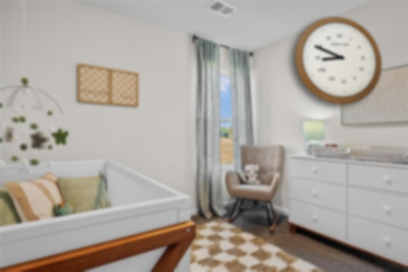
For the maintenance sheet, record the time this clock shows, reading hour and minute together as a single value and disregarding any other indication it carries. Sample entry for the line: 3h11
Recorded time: 8h49
